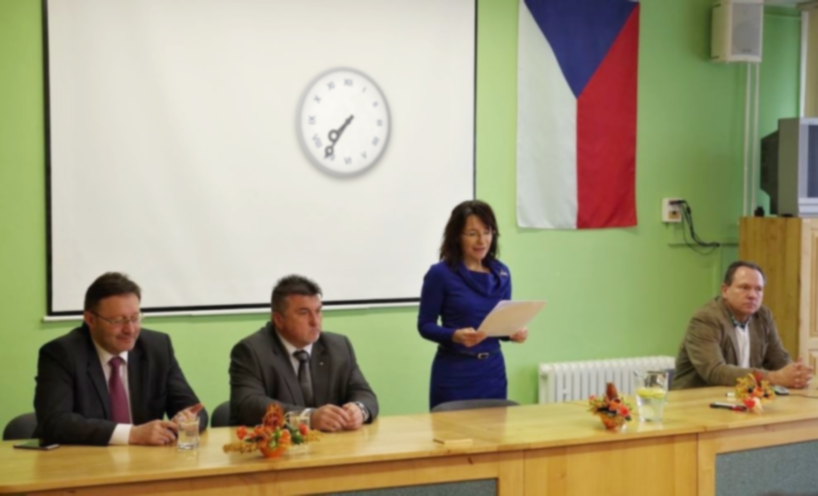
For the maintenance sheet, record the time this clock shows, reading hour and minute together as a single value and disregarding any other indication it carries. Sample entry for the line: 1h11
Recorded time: 7h36
